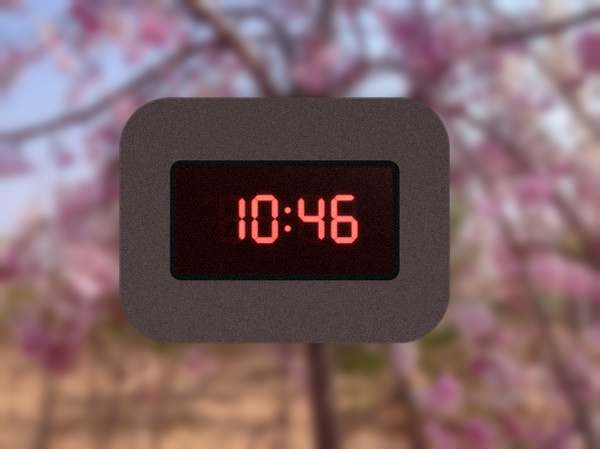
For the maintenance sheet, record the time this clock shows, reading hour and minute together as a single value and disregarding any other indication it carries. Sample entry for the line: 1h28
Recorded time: 10h46
